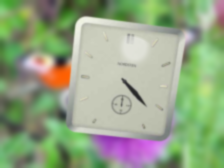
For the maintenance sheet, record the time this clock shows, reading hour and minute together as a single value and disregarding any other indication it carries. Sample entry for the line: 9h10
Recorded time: 4h22
